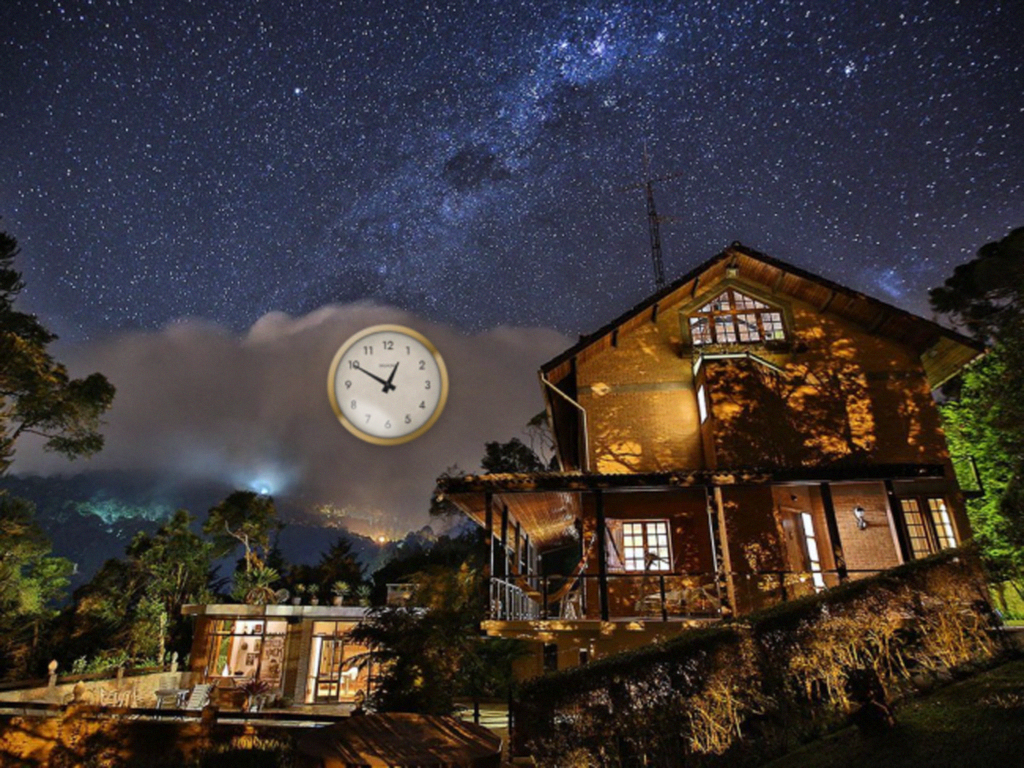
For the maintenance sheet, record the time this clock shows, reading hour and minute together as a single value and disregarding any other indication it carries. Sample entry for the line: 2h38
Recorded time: 12h50
